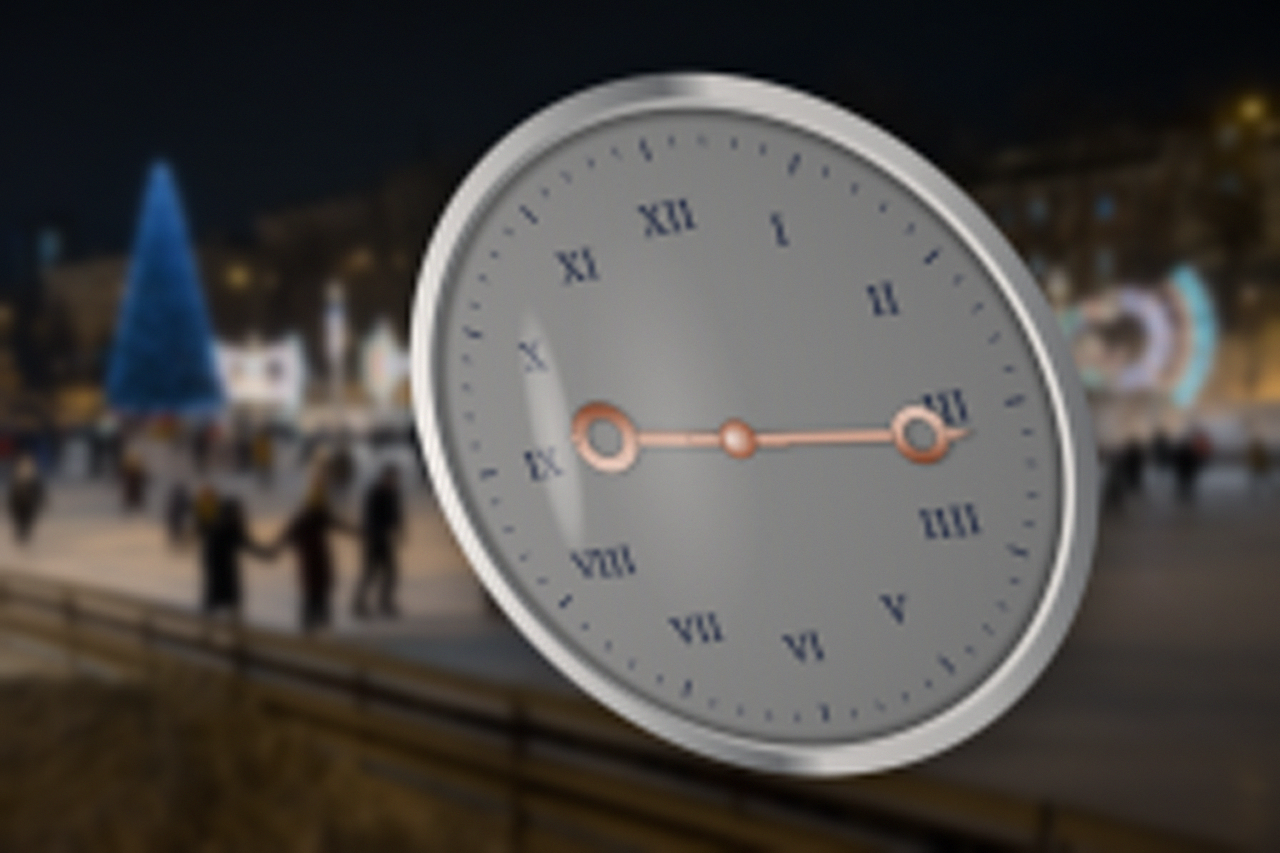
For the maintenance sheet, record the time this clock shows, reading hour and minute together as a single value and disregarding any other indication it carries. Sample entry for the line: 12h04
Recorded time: 9h16
